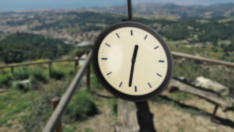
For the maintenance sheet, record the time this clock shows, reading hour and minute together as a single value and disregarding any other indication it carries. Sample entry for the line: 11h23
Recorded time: 12h32
